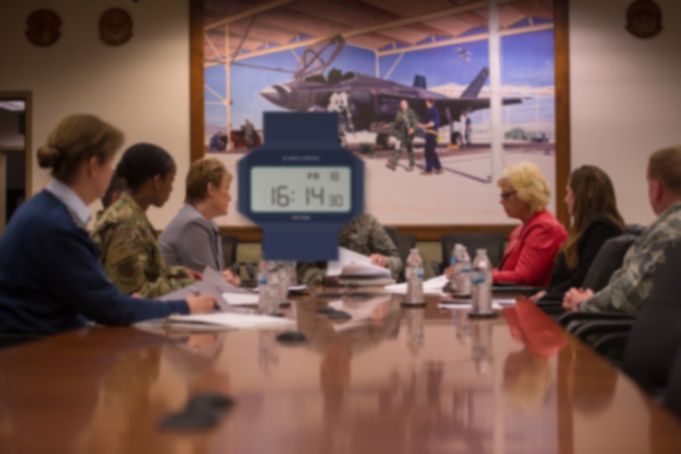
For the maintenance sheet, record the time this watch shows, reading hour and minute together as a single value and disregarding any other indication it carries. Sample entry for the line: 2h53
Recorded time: 16h14
